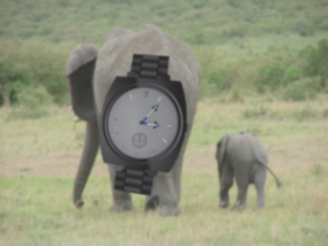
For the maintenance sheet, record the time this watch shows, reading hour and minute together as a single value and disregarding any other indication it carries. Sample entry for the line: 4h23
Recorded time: 3h06
